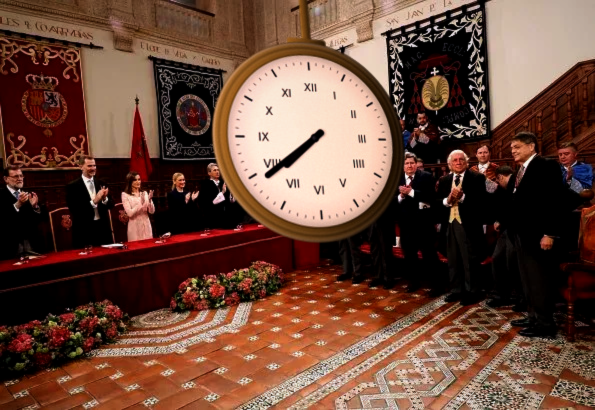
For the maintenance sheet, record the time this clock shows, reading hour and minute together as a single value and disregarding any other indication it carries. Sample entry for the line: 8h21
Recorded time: 7h39
